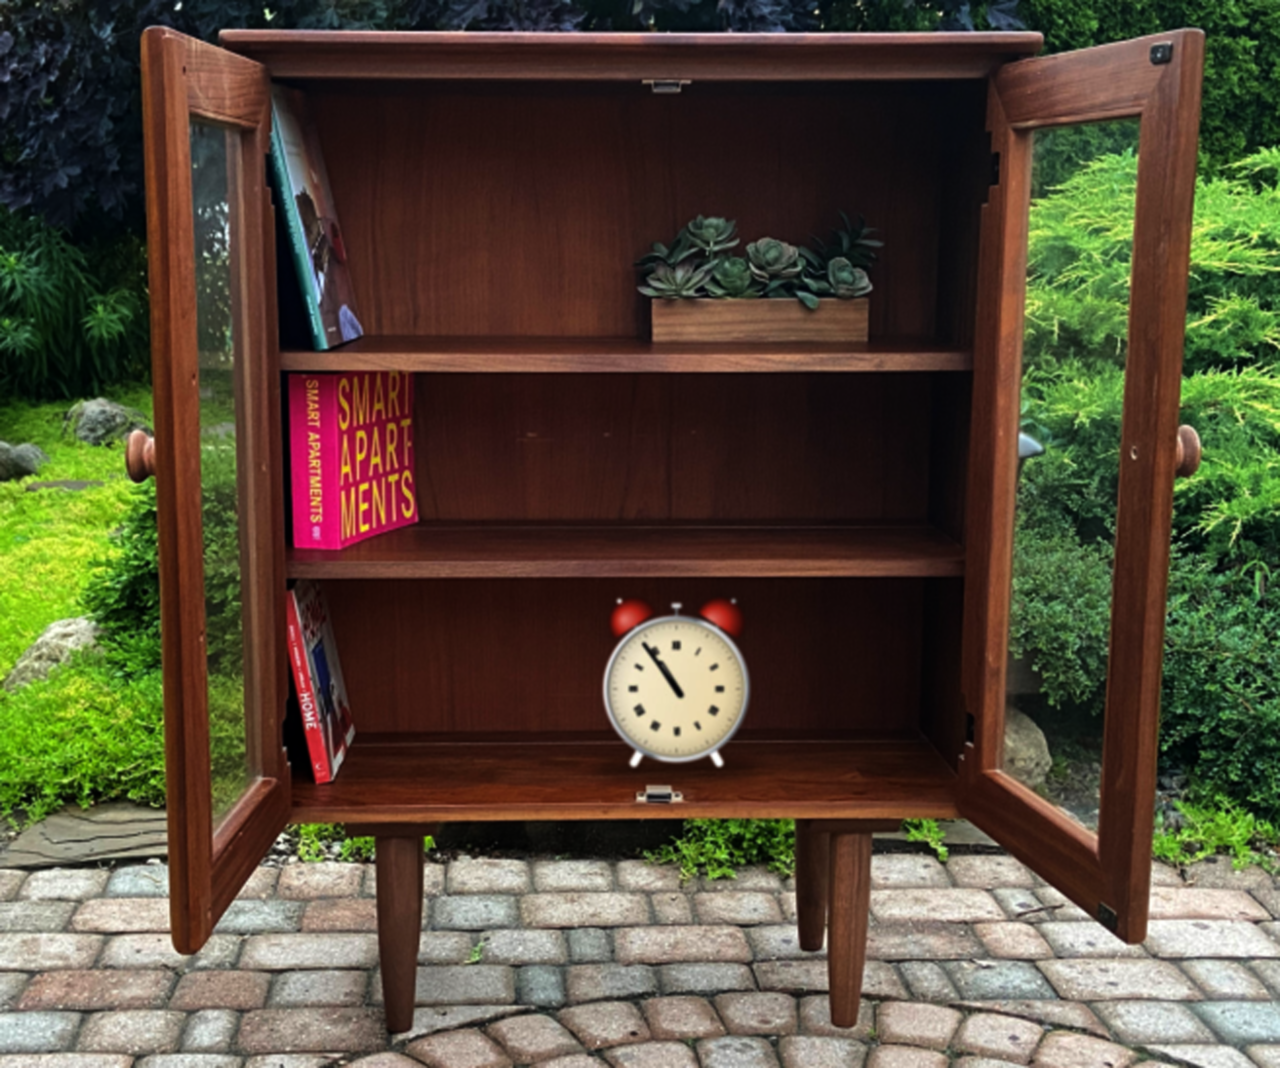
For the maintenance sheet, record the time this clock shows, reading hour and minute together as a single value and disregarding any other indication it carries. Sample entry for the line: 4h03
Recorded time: 10h54
